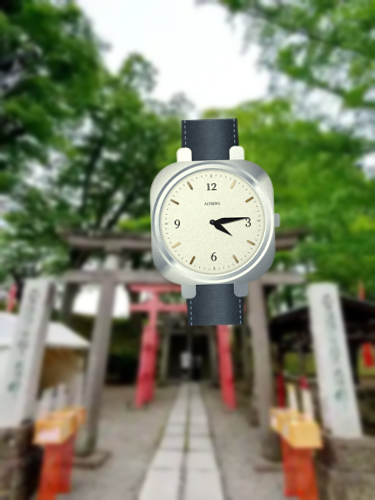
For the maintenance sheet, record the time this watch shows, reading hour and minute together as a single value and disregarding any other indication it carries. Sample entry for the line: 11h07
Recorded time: 4h14
